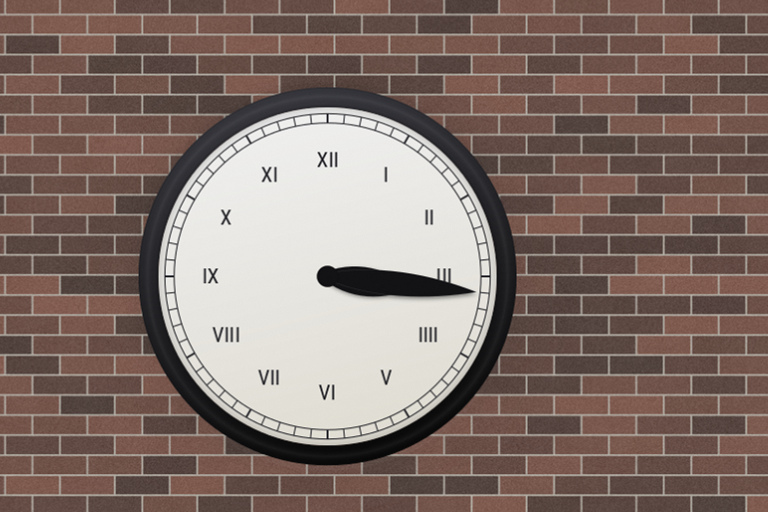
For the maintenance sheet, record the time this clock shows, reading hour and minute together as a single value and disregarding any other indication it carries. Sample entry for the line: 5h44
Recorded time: 3h16
